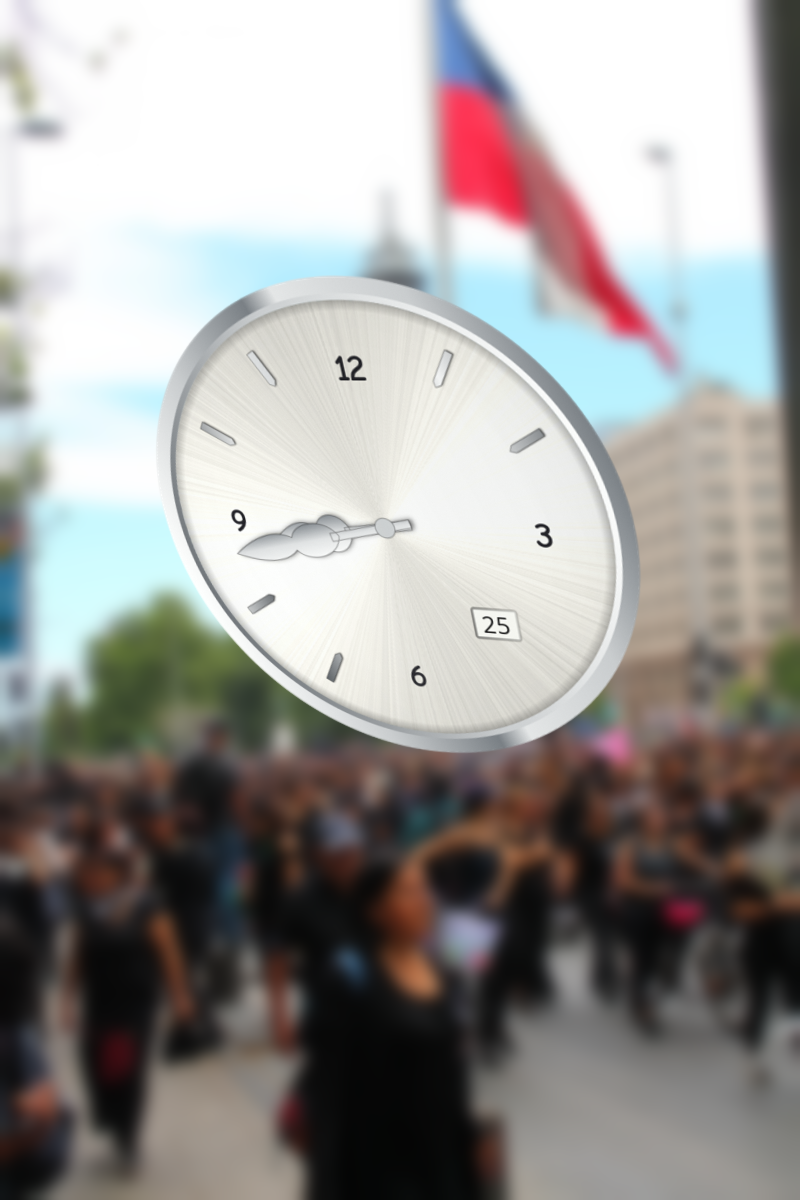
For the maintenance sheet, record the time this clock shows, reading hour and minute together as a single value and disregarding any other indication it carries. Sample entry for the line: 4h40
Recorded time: 8h43
